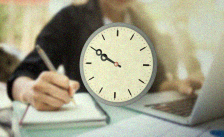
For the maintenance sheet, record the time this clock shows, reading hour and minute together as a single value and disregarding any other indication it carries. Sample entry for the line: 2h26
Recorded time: 9h50
